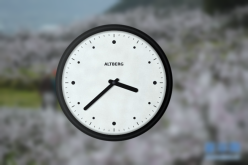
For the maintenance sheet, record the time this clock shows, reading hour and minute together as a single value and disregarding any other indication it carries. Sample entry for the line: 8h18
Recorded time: 3h38
